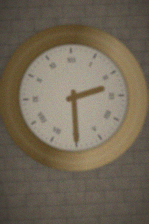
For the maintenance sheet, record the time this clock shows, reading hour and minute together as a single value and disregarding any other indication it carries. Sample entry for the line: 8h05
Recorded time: 2h30
